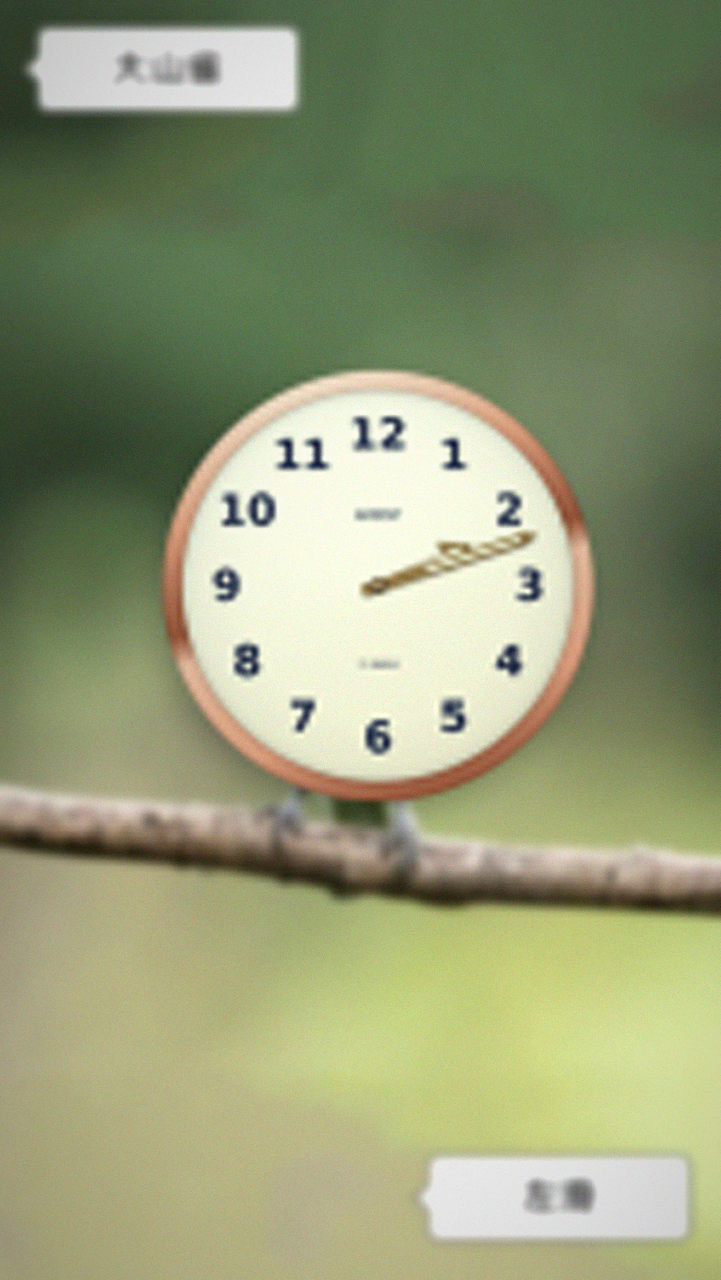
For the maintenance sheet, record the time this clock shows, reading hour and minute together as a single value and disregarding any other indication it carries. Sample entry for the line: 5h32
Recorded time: 2h12
